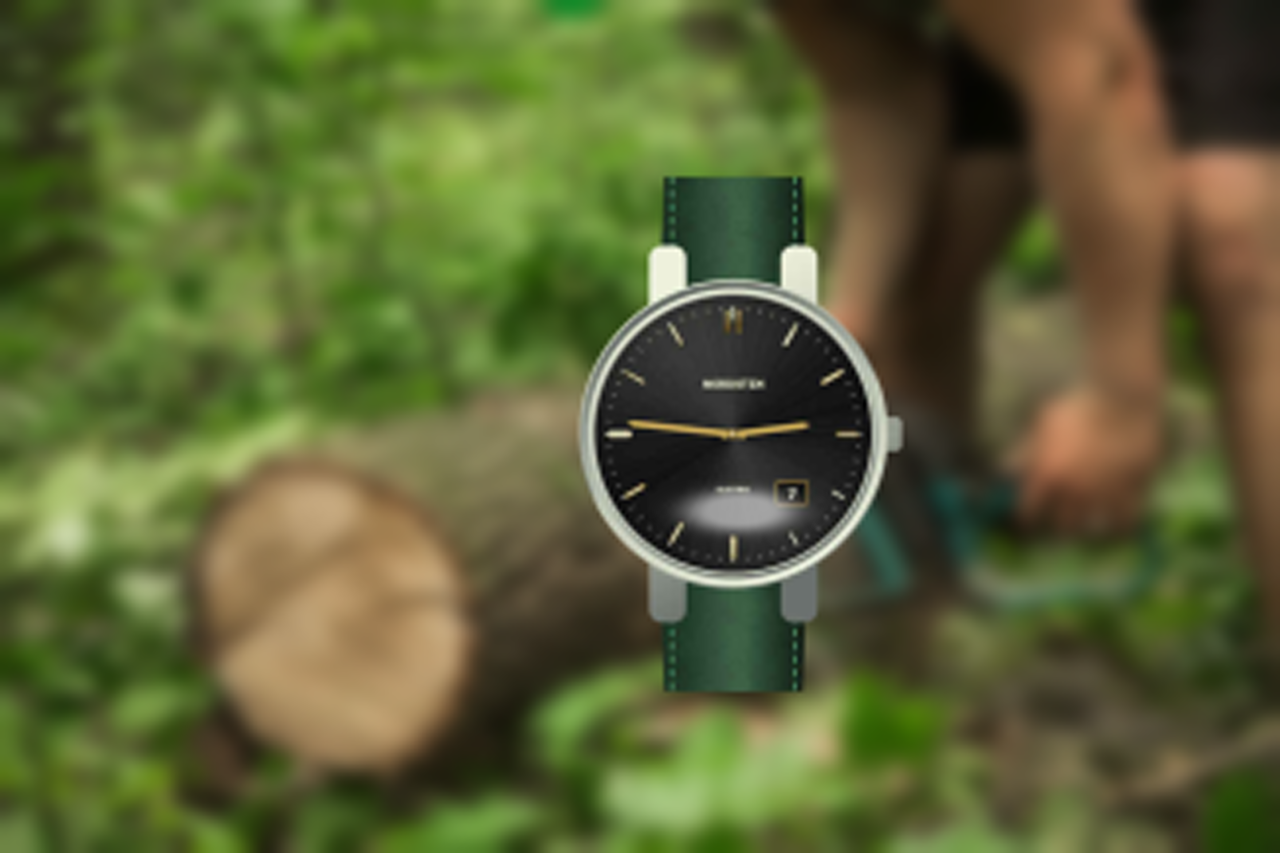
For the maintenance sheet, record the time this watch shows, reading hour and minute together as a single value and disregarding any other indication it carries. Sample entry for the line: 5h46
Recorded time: 2h46
